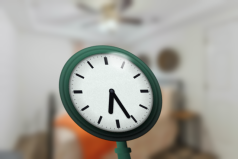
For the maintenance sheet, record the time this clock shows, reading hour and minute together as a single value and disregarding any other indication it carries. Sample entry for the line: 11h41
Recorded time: 6h26
